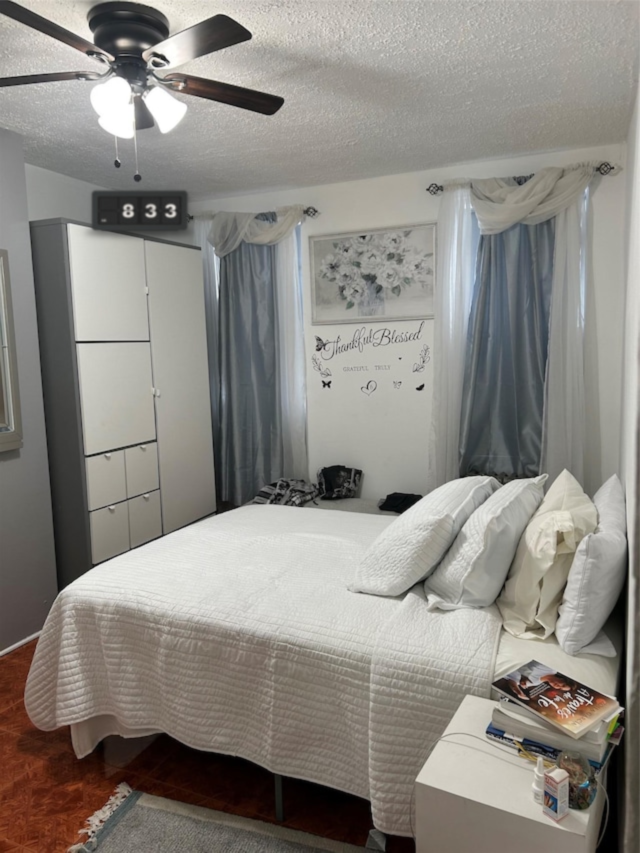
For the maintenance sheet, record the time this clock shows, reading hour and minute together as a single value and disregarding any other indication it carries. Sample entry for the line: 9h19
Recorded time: 8h33
